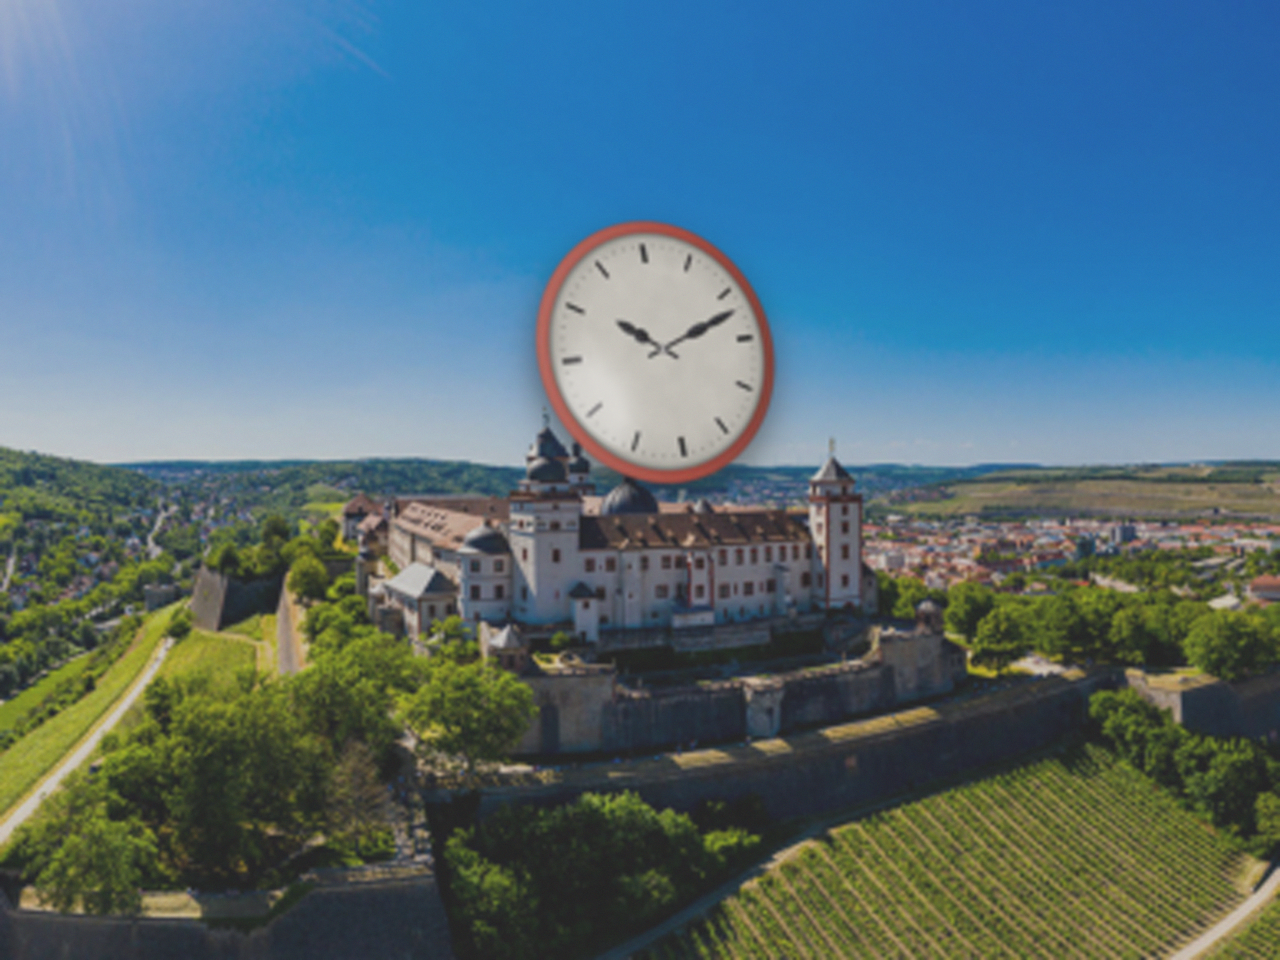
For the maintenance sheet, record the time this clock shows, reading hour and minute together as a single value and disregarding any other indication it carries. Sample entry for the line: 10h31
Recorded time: 10h12
